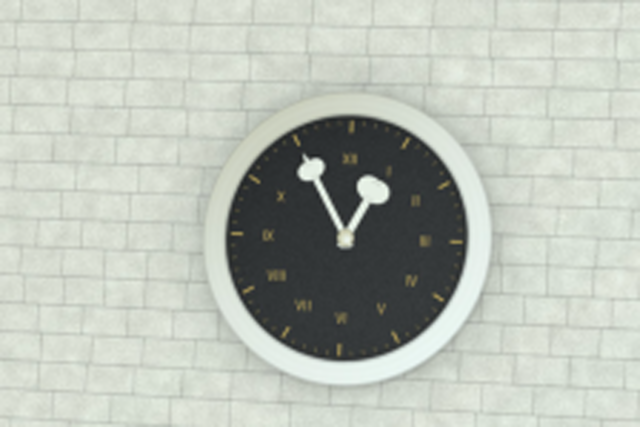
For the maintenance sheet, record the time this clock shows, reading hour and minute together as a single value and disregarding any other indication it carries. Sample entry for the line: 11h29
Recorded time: 12h55
